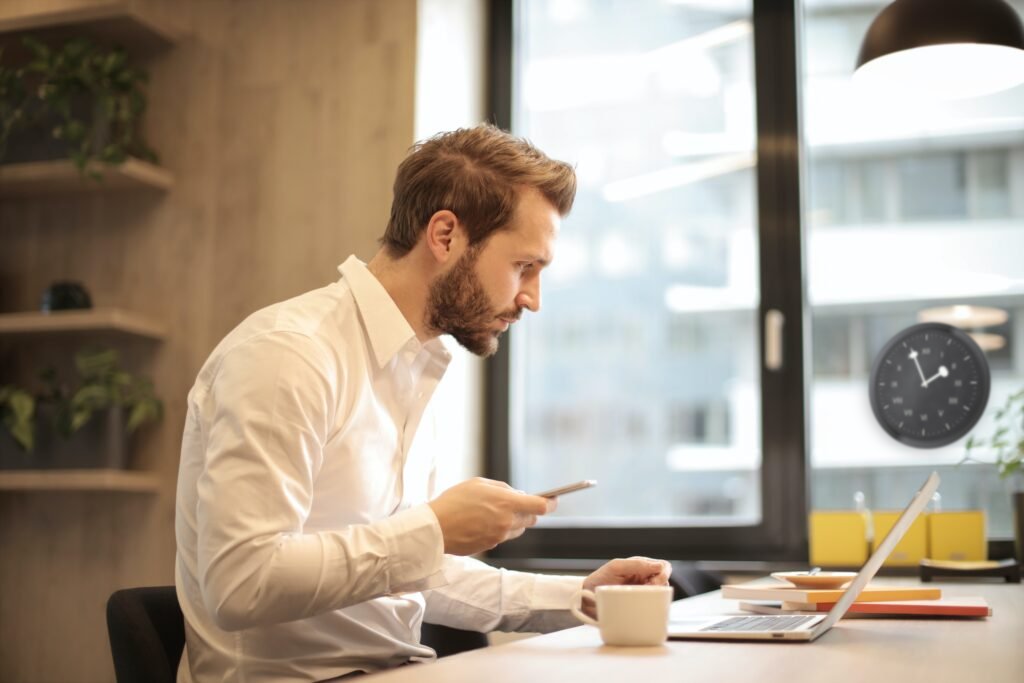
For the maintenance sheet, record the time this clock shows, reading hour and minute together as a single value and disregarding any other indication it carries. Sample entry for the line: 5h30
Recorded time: 1h56
